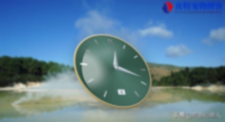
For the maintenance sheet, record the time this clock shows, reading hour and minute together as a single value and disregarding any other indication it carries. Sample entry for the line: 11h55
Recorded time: 12h18
